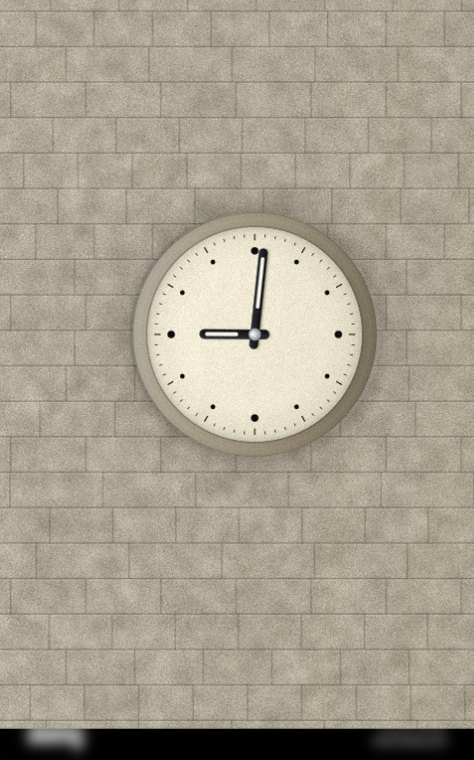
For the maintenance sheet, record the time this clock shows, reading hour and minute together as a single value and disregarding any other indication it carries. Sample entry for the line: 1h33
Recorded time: 9h01
